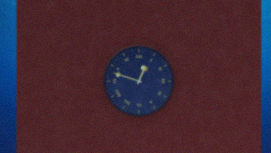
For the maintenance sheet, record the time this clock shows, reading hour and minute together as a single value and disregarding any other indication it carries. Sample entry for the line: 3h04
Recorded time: 12h48
